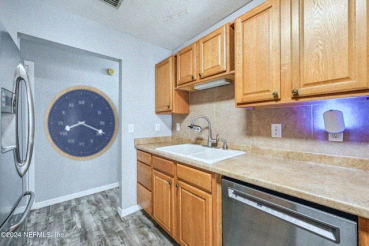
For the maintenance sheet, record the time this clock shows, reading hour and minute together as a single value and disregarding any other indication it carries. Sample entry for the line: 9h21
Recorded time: 8h19
